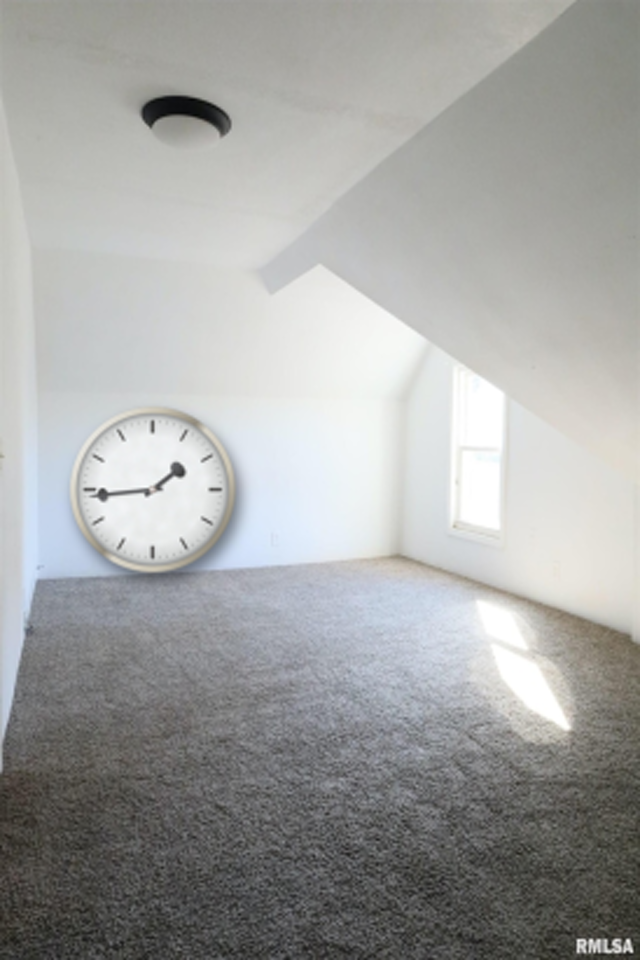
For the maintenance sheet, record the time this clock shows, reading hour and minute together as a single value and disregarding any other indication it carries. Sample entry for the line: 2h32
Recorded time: 1h44
